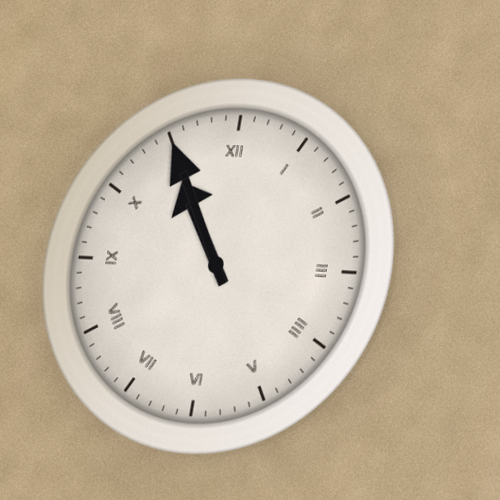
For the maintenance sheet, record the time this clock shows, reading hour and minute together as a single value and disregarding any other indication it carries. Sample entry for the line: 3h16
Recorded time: 10h55
